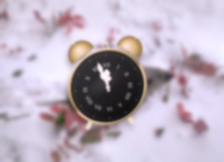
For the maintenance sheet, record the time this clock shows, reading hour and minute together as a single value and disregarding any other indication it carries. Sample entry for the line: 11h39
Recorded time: 11h57
